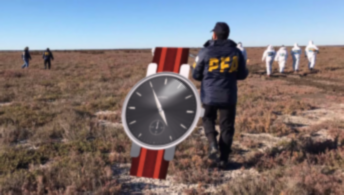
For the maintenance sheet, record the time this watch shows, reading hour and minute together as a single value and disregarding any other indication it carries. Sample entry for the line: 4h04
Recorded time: 4h55
